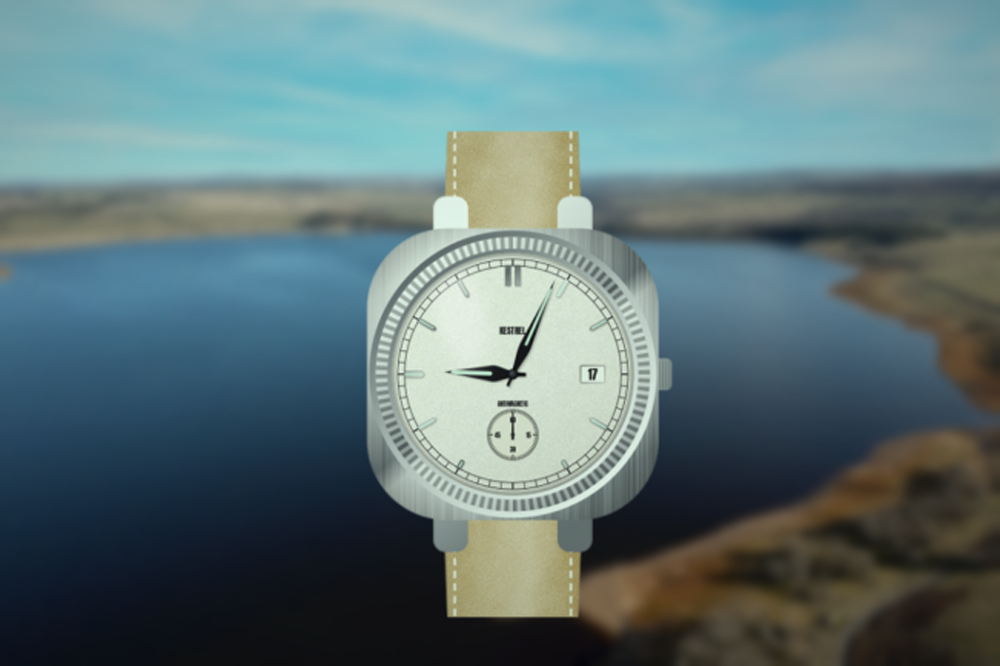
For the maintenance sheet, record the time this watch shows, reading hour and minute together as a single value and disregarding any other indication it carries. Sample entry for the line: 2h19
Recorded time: 9h04
